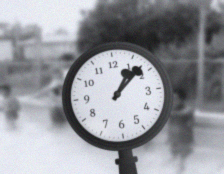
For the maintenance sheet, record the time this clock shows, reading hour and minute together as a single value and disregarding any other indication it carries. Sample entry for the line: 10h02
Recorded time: 1h08
